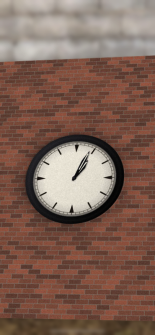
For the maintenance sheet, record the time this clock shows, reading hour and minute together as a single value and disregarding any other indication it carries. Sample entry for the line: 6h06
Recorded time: 1h04
